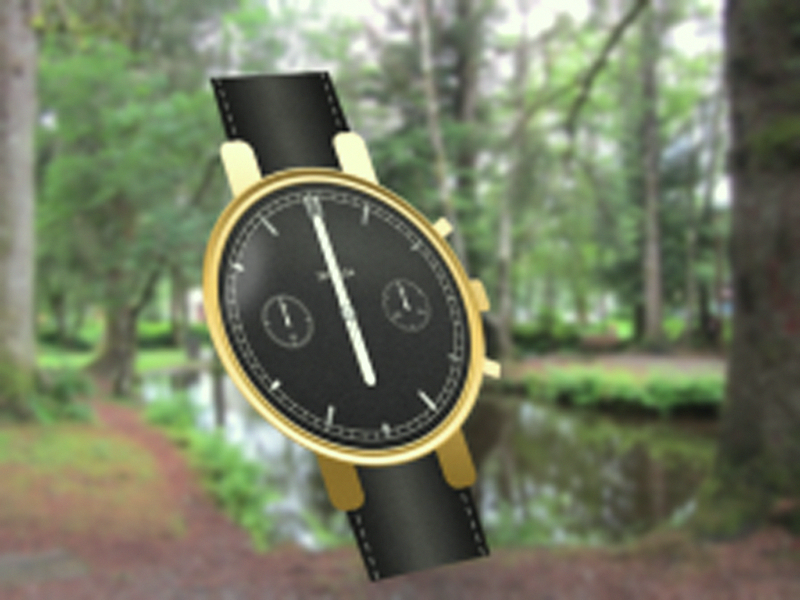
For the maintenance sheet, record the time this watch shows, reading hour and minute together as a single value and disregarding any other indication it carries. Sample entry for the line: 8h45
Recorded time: 6h00
